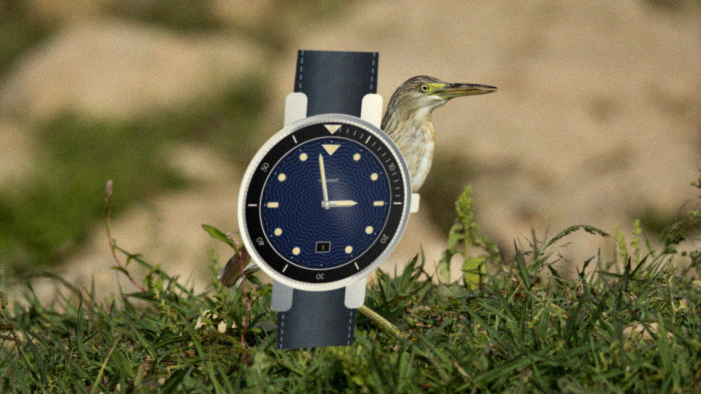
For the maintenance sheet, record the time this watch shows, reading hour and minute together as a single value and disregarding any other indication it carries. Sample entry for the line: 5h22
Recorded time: 2h58
